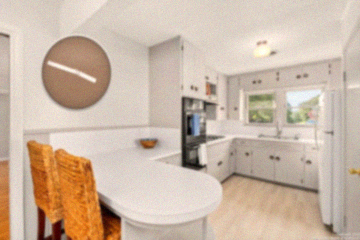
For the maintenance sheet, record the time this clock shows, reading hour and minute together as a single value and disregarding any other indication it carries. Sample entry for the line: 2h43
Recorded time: 3h48
